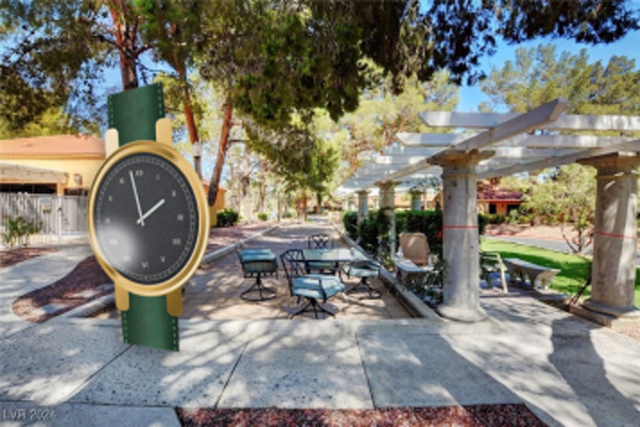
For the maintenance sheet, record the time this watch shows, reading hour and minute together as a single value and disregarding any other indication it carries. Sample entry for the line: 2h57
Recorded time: 1h58
